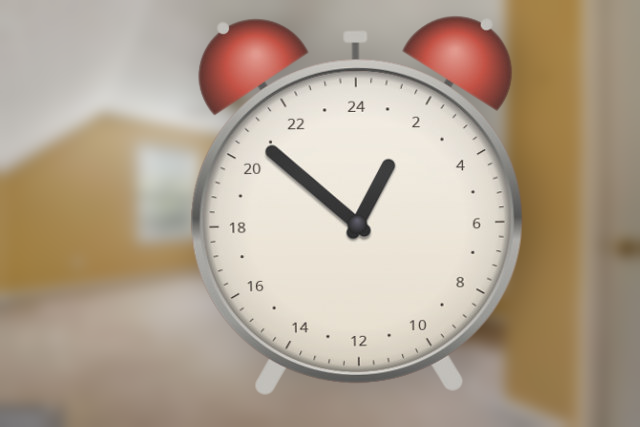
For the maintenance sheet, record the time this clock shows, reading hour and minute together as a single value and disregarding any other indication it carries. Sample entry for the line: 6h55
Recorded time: 1h52
